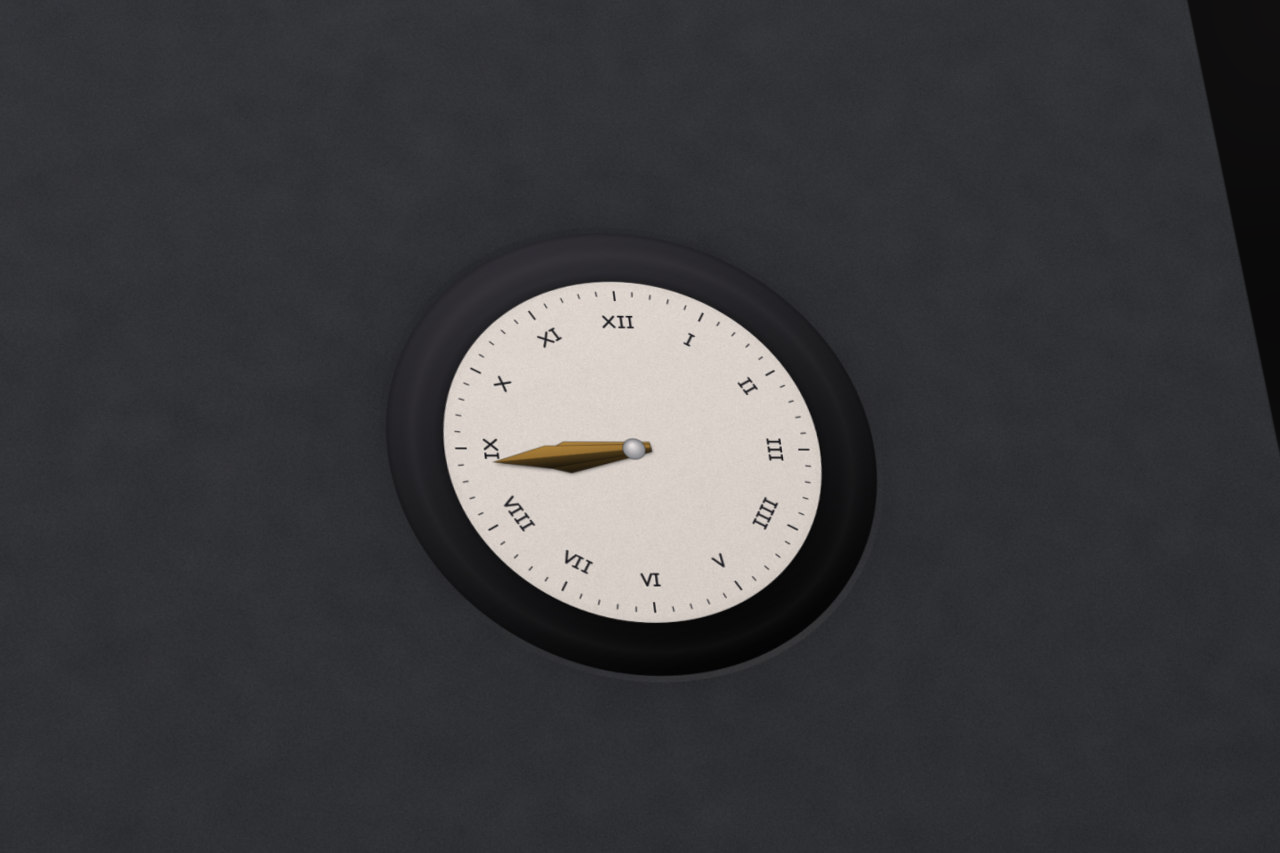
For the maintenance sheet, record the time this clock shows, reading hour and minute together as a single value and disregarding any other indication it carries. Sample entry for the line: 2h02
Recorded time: 8h44
